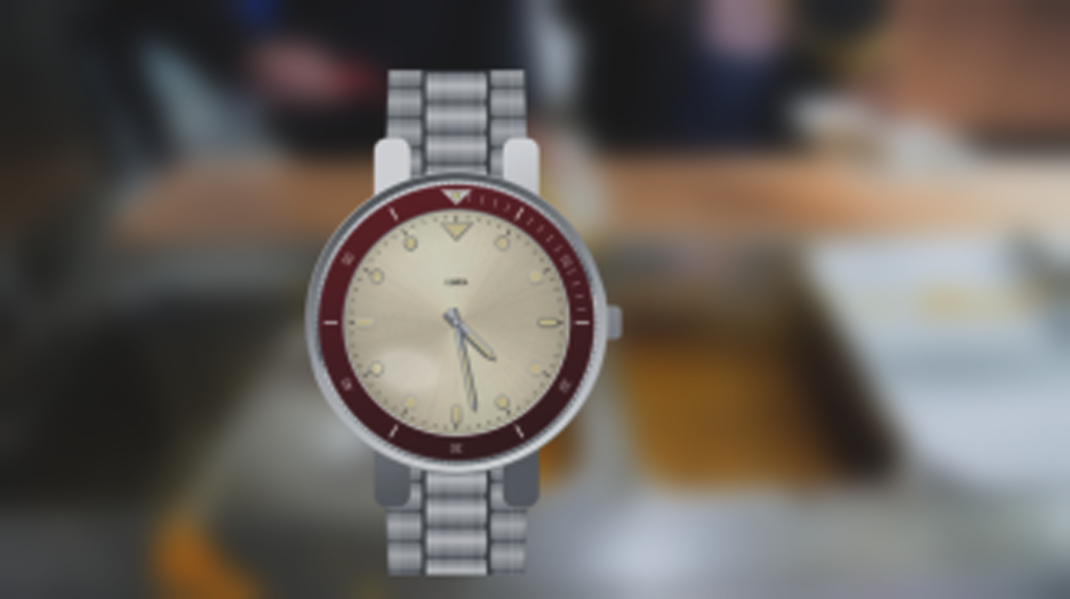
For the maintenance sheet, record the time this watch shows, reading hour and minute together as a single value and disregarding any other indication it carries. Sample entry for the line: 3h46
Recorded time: 4h28
